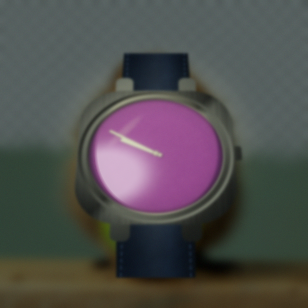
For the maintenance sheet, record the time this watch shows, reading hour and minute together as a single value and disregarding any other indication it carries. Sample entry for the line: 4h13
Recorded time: 9h50
